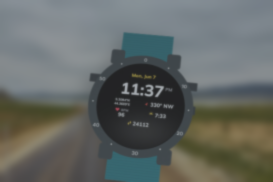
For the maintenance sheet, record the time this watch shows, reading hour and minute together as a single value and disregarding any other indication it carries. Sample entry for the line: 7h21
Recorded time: 11h37
